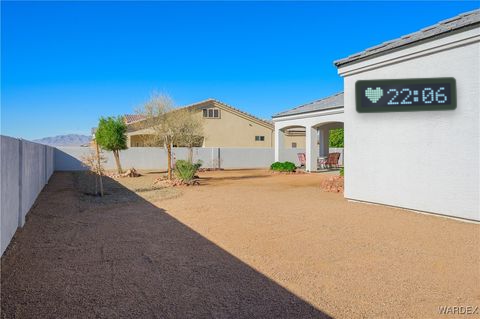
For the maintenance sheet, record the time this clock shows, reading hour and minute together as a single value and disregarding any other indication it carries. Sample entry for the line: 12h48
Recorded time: 22h06
